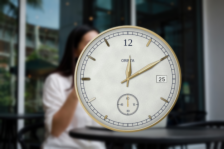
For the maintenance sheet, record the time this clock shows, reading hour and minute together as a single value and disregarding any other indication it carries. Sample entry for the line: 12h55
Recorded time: 12h10
